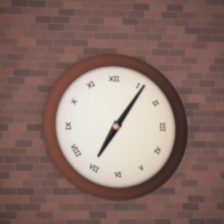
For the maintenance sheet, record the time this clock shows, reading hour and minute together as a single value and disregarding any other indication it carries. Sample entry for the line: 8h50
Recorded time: 7h06
